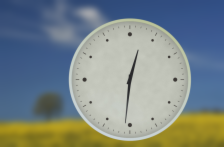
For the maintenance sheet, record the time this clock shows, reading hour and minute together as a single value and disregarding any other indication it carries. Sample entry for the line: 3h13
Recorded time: 12h31
